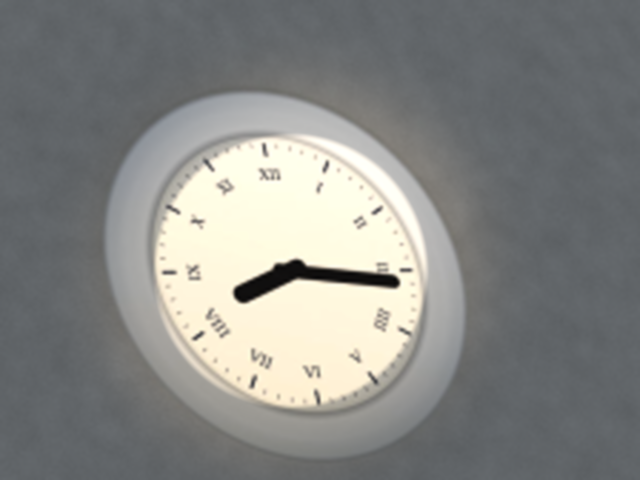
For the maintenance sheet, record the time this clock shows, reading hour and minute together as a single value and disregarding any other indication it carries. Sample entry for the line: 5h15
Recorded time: 8h16
